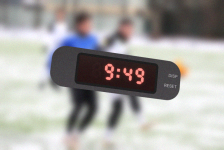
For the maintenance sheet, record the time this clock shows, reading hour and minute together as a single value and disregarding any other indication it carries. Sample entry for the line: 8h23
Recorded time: 9h49
